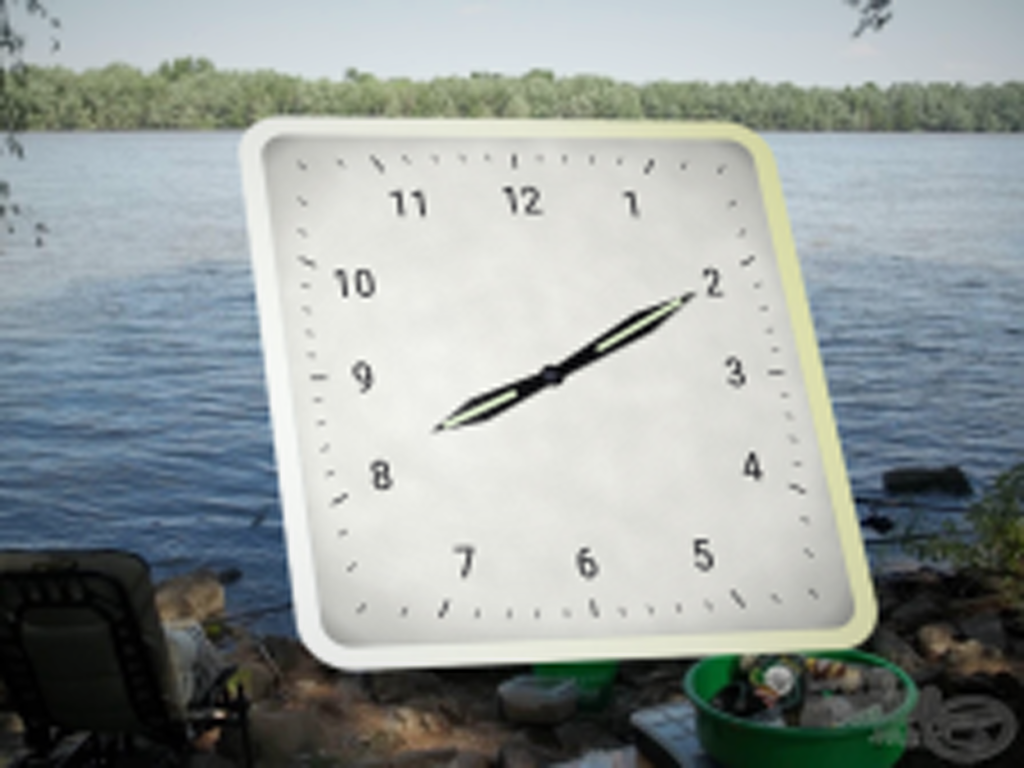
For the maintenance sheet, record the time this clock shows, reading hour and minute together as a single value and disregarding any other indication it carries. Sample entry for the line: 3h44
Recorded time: 8h10
